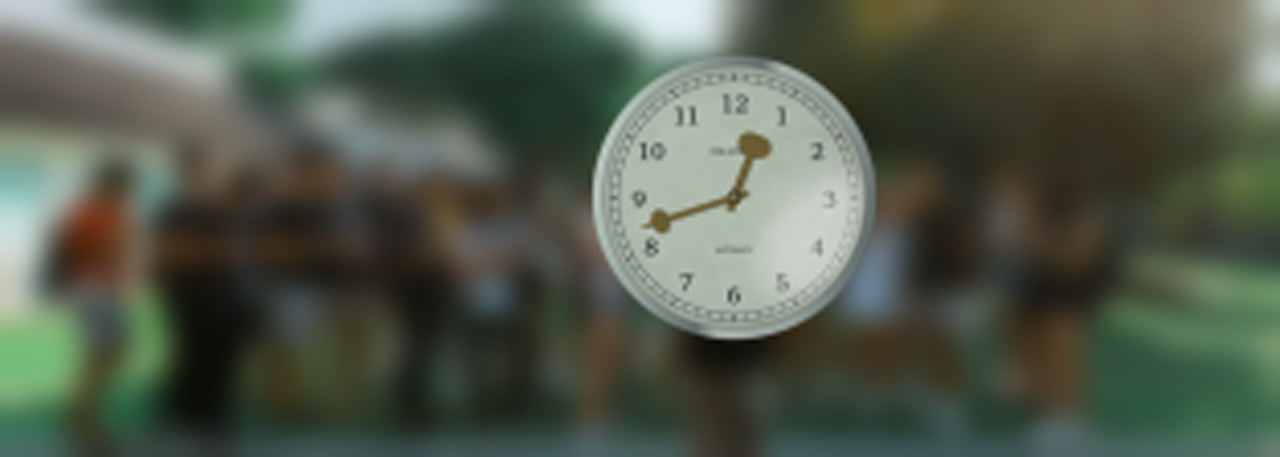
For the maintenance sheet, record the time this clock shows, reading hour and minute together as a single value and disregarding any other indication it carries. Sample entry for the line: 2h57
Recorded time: 12h42
